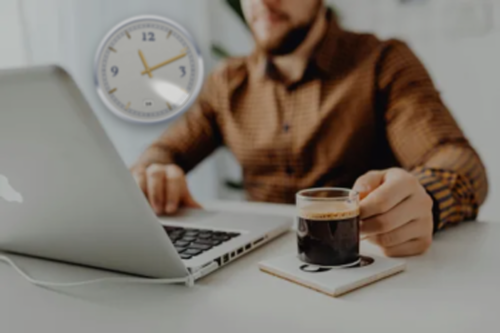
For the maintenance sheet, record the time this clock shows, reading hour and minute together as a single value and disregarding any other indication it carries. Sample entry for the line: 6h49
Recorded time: 11h11
